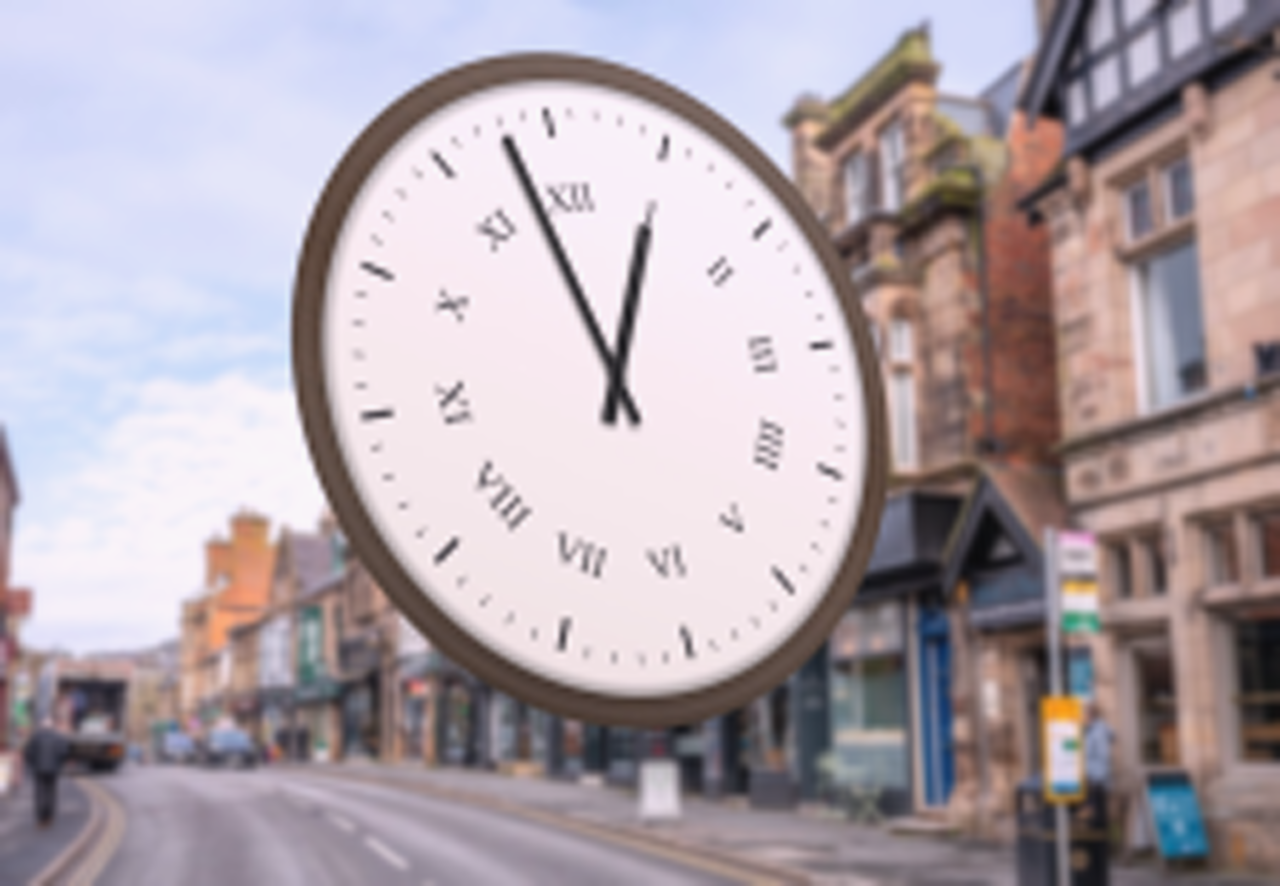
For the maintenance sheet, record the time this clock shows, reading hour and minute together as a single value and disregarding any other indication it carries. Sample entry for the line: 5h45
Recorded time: 12h58
